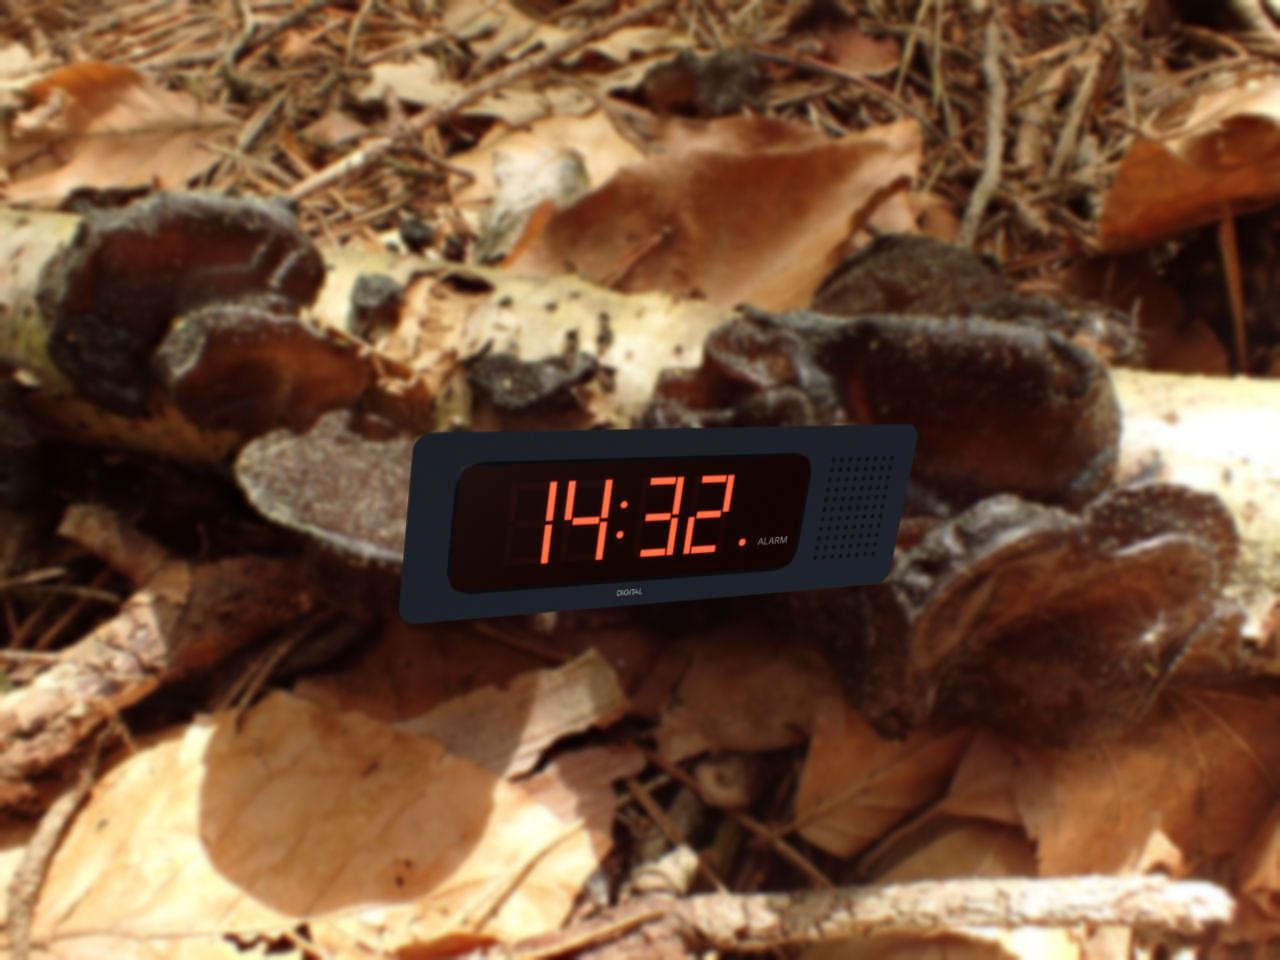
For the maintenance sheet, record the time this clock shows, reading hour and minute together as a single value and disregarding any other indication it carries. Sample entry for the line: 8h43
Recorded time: 14h32
